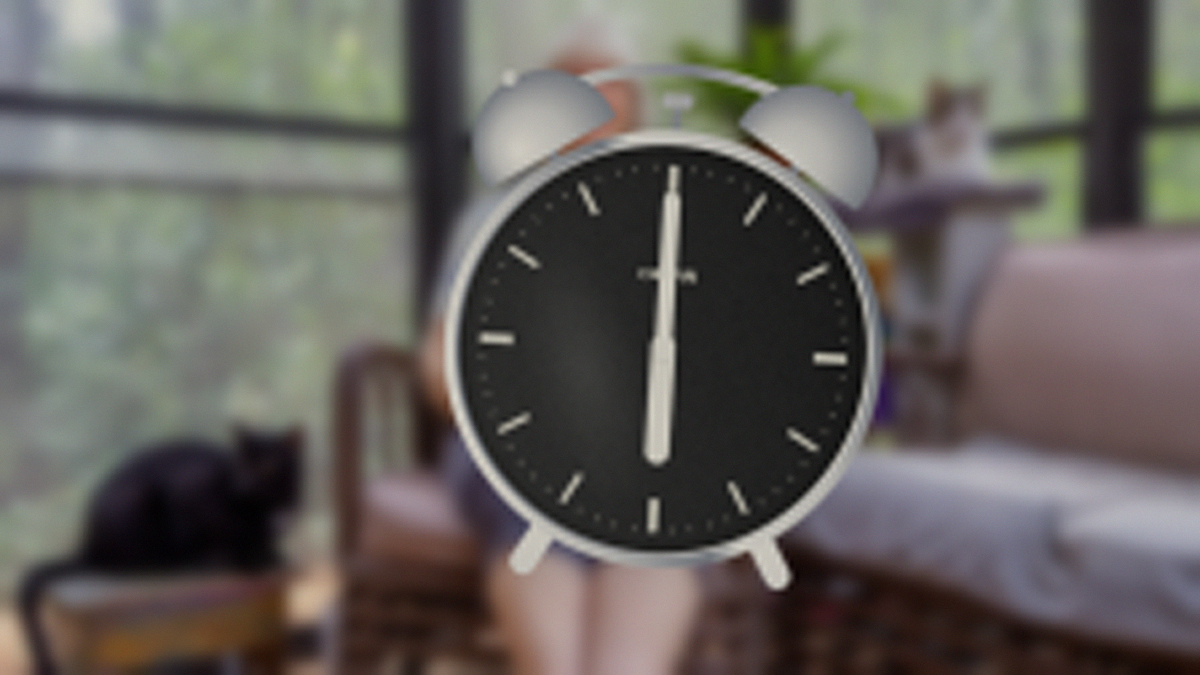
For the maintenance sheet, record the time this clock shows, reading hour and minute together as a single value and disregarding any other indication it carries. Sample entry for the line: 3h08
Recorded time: 6h00
